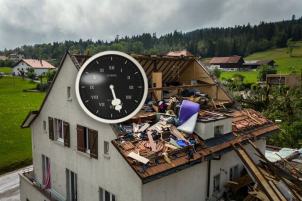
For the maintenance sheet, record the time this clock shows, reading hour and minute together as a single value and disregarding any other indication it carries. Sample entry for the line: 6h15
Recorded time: 5h27
